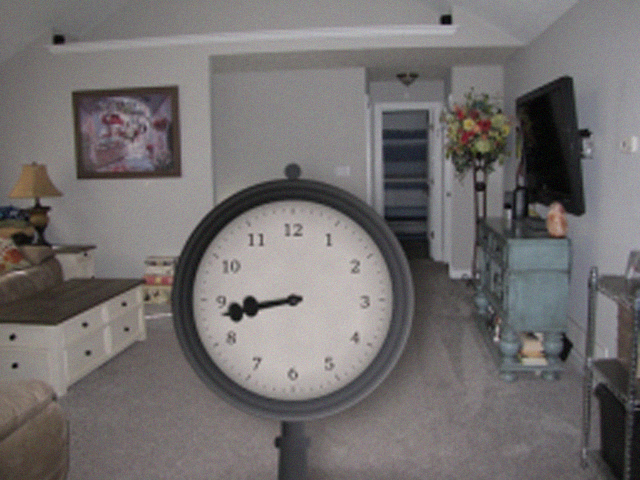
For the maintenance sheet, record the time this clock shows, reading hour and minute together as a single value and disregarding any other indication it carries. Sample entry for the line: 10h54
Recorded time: 8h43
